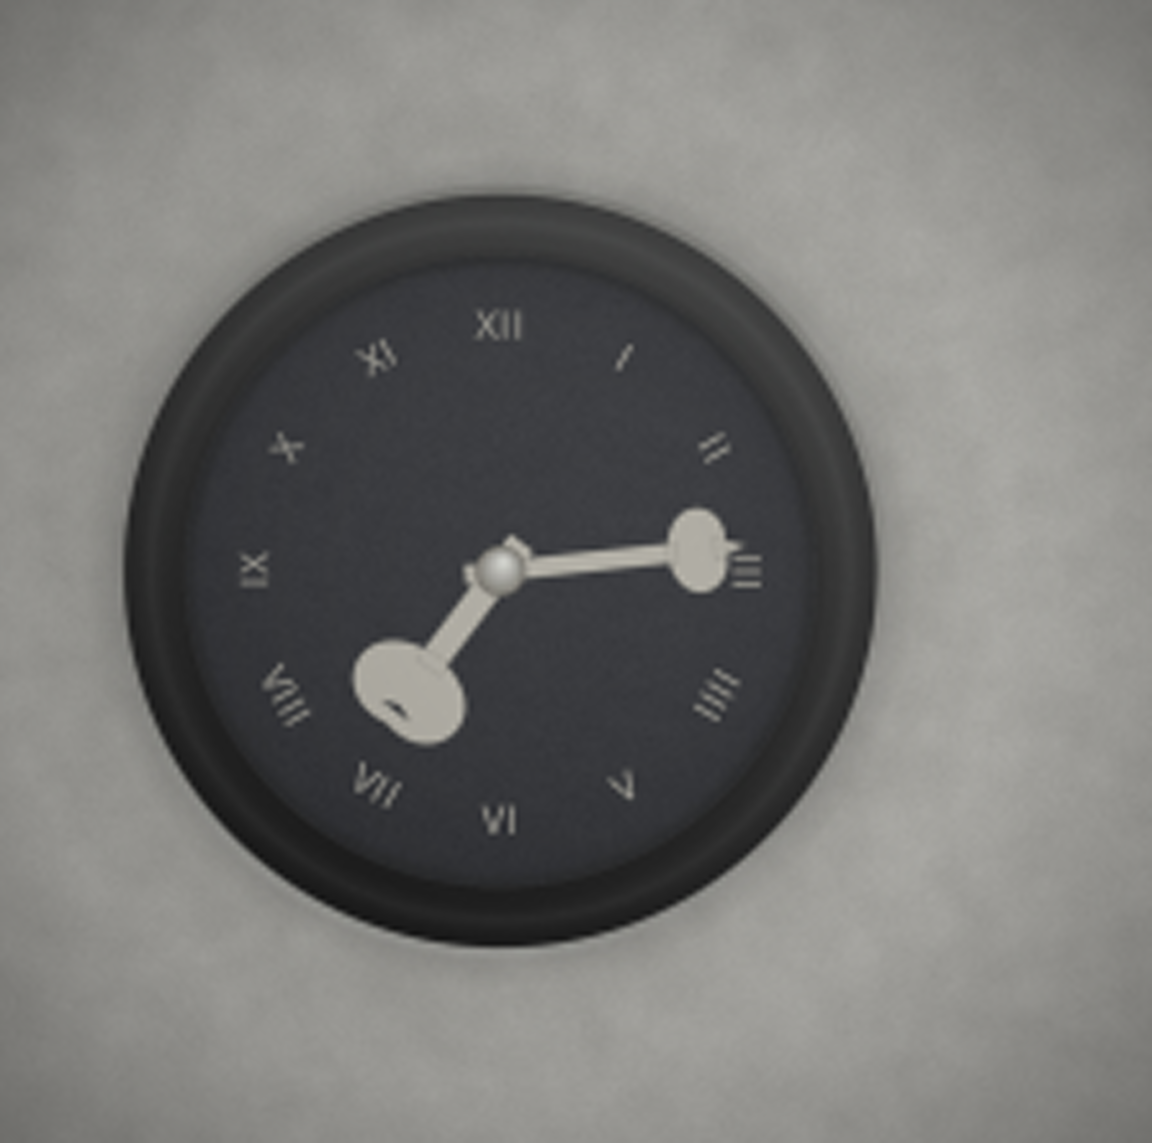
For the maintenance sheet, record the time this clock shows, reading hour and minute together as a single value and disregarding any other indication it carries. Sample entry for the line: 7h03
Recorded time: 7h14
